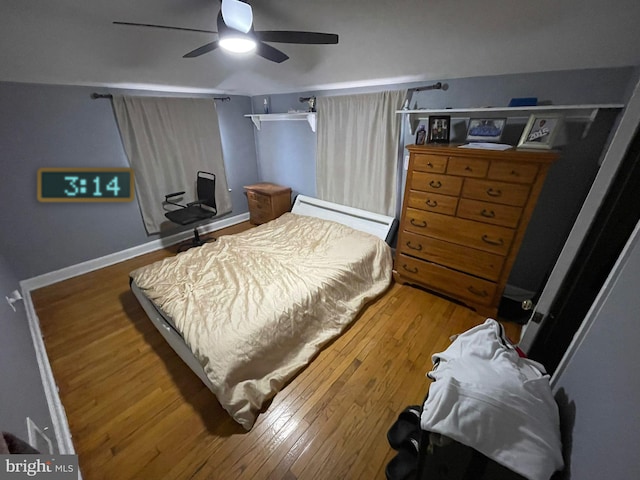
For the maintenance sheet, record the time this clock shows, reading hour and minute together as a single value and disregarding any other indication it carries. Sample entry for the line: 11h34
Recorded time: 3h14
